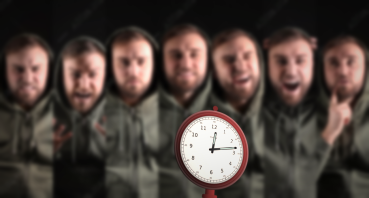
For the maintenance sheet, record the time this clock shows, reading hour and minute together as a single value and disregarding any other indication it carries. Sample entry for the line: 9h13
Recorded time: 12h13
